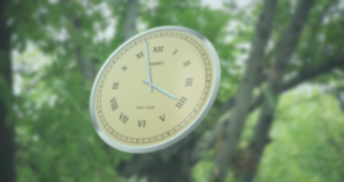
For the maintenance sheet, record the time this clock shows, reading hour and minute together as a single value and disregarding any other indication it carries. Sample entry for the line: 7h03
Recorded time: 3h57
